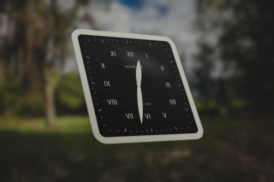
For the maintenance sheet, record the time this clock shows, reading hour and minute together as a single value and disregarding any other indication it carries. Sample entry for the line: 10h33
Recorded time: 12h32
